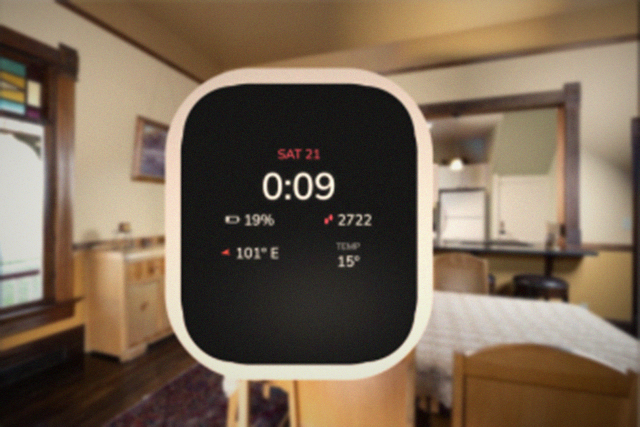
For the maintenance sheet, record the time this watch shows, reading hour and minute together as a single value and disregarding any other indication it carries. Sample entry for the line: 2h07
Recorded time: 0h09
